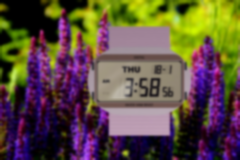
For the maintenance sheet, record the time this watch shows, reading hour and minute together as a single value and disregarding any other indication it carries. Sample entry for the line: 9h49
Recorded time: 3h58
